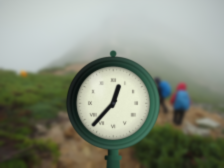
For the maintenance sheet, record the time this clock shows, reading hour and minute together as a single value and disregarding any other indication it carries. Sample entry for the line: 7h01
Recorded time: 12h37
